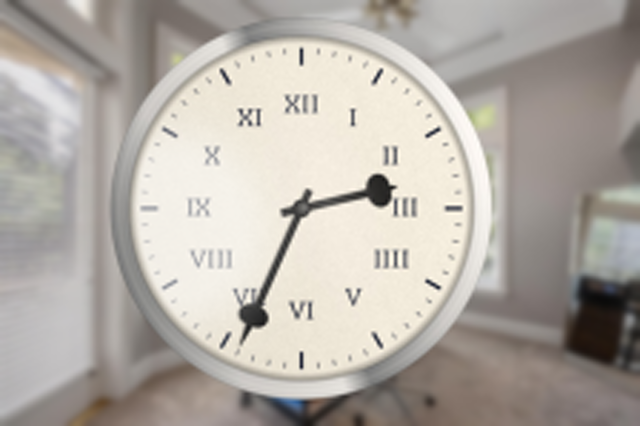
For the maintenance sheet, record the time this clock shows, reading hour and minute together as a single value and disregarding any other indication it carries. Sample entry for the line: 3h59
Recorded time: 2h34
